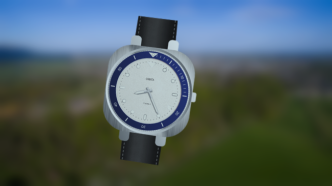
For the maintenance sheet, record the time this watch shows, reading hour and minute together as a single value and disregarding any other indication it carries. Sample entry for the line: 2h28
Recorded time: 8h25
